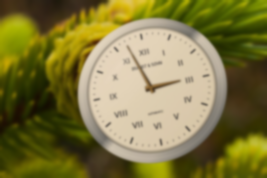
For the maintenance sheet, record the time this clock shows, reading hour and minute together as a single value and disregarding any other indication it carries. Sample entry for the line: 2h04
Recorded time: 2h57
